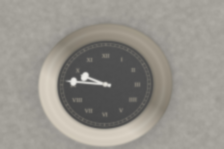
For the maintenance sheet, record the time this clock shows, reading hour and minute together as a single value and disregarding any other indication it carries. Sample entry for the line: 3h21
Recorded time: 9h46
